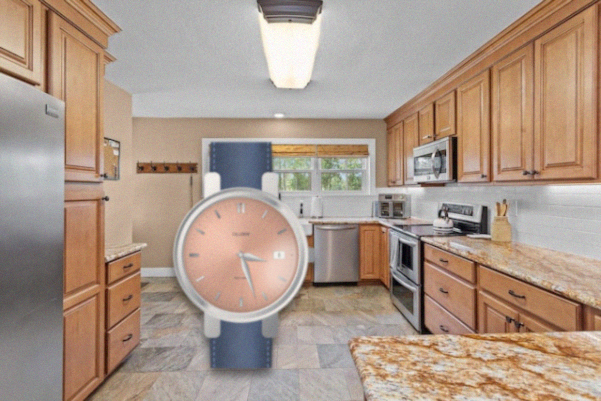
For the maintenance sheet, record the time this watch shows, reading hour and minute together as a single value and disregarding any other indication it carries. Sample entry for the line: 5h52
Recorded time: 3h27
